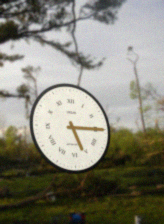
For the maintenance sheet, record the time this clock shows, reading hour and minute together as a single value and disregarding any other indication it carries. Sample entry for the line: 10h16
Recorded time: 5h15
